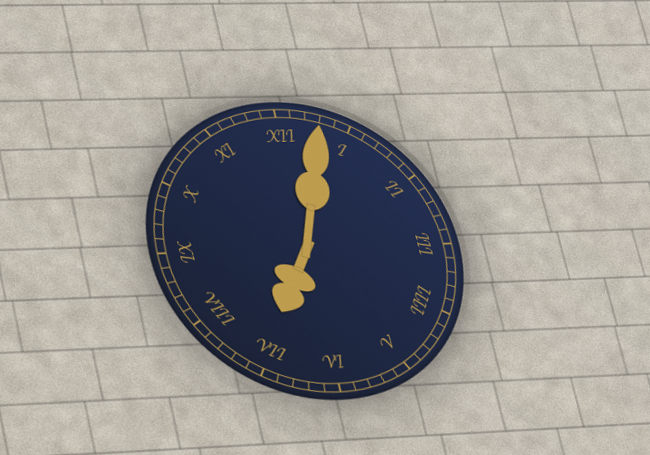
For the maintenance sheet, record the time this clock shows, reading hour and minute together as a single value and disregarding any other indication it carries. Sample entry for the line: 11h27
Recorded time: 7h03
